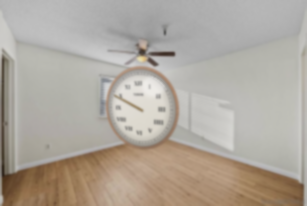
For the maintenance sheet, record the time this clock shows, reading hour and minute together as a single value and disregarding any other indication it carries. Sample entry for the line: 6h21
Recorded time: 9h49
